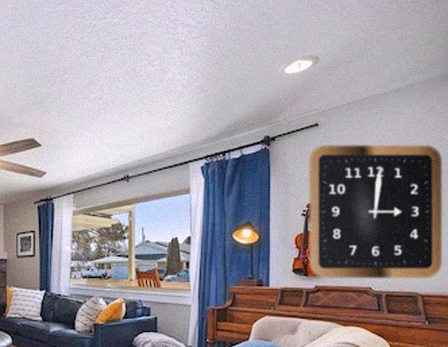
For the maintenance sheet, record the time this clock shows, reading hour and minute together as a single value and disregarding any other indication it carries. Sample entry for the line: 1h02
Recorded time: 3h01
